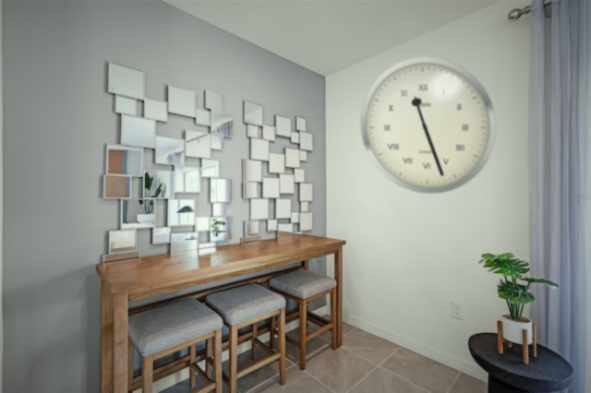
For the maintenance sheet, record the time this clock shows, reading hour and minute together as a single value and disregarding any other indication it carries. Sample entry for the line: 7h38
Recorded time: 11h27
